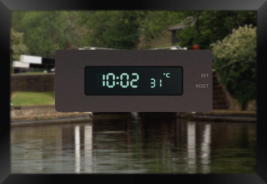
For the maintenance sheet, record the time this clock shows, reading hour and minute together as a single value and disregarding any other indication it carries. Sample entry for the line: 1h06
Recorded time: 10h02
